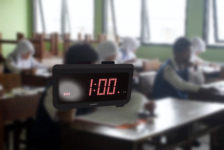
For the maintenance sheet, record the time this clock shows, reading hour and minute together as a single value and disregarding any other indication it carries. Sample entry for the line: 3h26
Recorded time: 1h00
